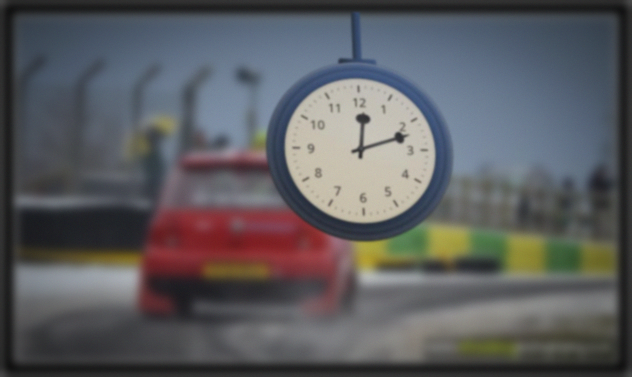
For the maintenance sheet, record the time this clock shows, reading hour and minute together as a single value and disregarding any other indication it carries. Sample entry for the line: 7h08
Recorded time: 12h12
